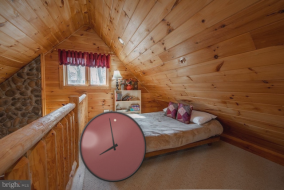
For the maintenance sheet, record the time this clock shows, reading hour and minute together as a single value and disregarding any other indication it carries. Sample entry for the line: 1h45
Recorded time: 7h58
